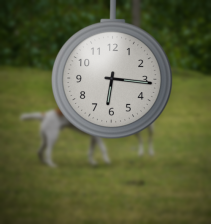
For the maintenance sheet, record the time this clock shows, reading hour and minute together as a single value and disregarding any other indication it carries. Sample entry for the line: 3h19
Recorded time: 6h16
